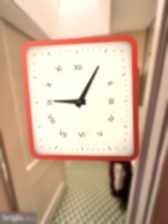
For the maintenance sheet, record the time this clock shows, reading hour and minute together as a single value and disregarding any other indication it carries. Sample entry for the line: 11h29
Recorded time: 9h05
